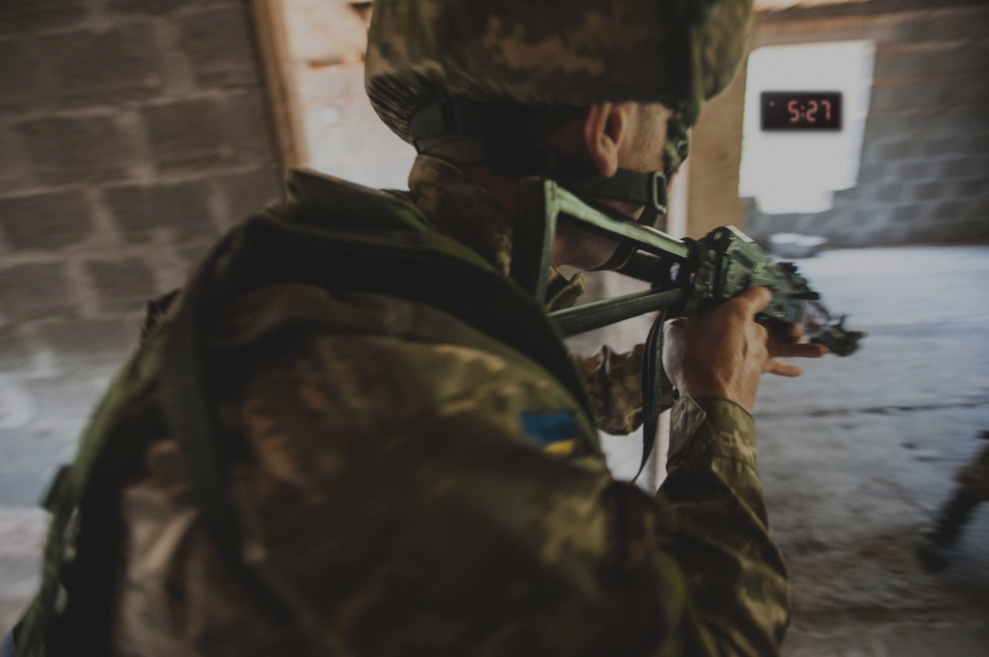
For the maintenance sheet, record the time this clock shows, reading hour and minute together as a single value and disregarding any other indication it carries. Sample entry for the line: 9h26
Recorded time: 5h27
